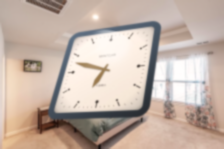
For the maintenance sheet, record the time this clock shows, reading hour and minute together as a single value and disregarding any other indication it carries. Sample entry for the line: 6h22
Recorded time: 6h48
